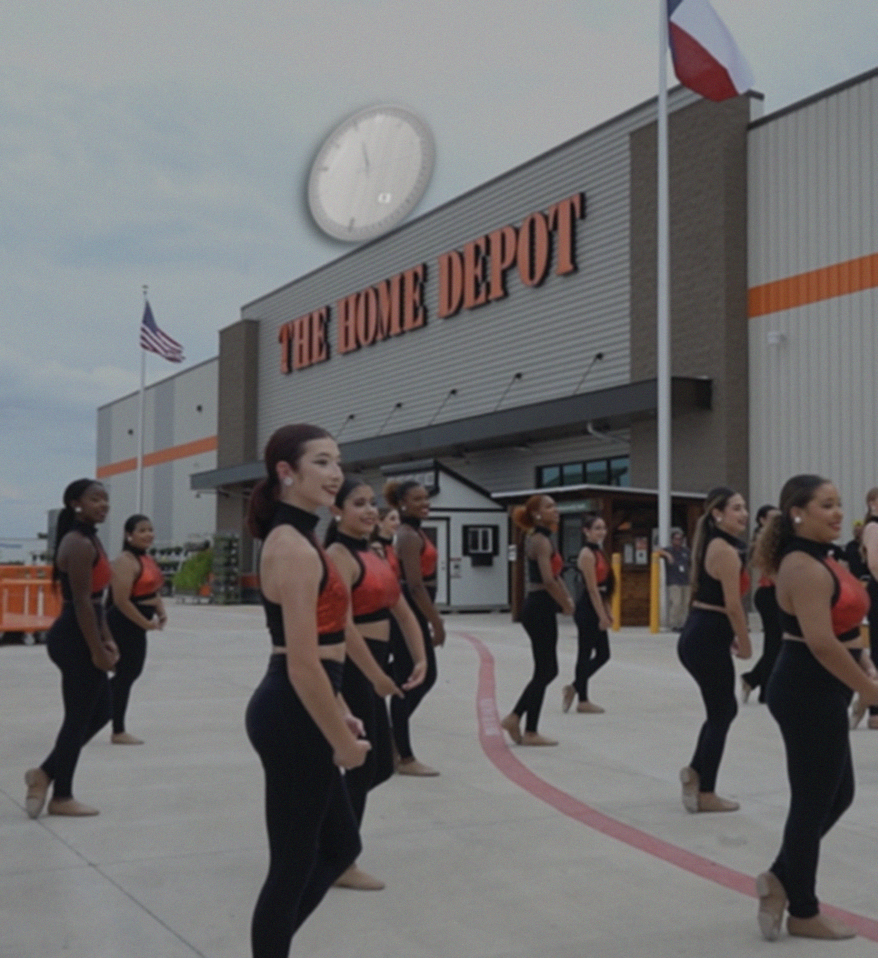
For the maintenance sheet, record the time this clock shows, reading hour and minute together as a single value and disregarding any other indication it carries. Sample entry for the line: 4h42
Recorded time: 11h12
